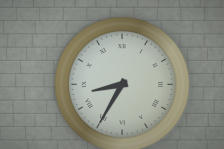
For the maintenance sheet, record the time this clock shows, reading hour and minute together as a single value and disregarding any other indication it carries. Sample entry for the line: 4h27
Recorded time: 8h35
